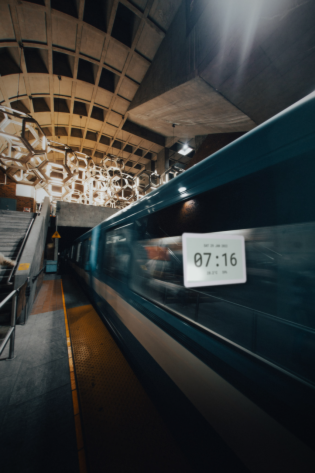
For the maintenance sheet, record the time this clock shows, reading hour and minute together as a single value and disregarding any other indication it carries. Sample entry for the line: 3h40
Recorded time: 7h16
